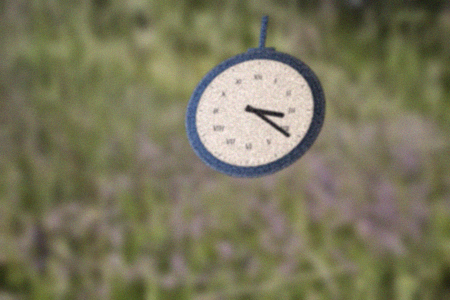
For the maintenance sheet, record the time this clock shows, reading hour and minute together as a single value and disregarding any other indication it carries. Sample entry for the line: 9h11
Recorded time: 3h21
